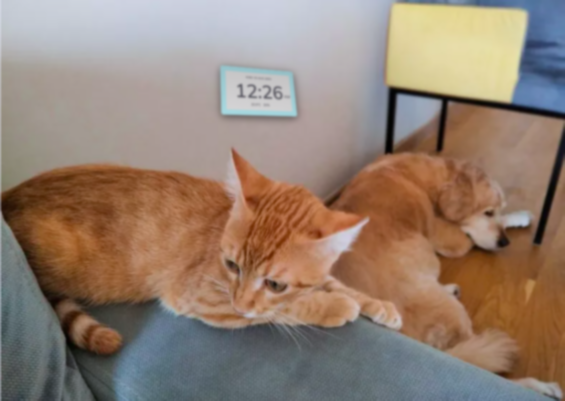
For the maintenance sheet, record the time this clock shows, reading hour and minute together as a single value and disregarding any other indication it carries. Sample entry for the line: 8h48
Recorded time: 12h26
